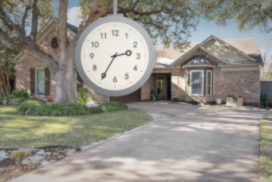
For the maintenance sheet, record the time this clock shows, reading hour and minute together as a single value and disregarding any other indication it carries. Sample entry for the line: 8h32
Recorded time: 2h35
